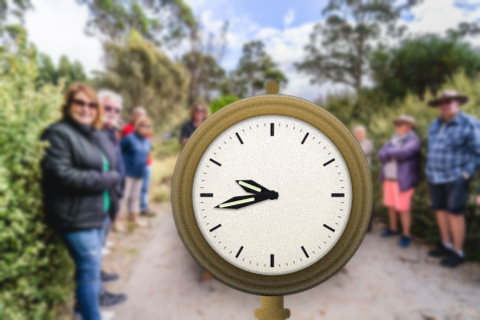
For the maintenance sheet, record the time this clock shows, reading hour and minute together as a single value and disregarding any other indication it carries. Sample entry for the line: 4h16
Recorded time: 9h43
